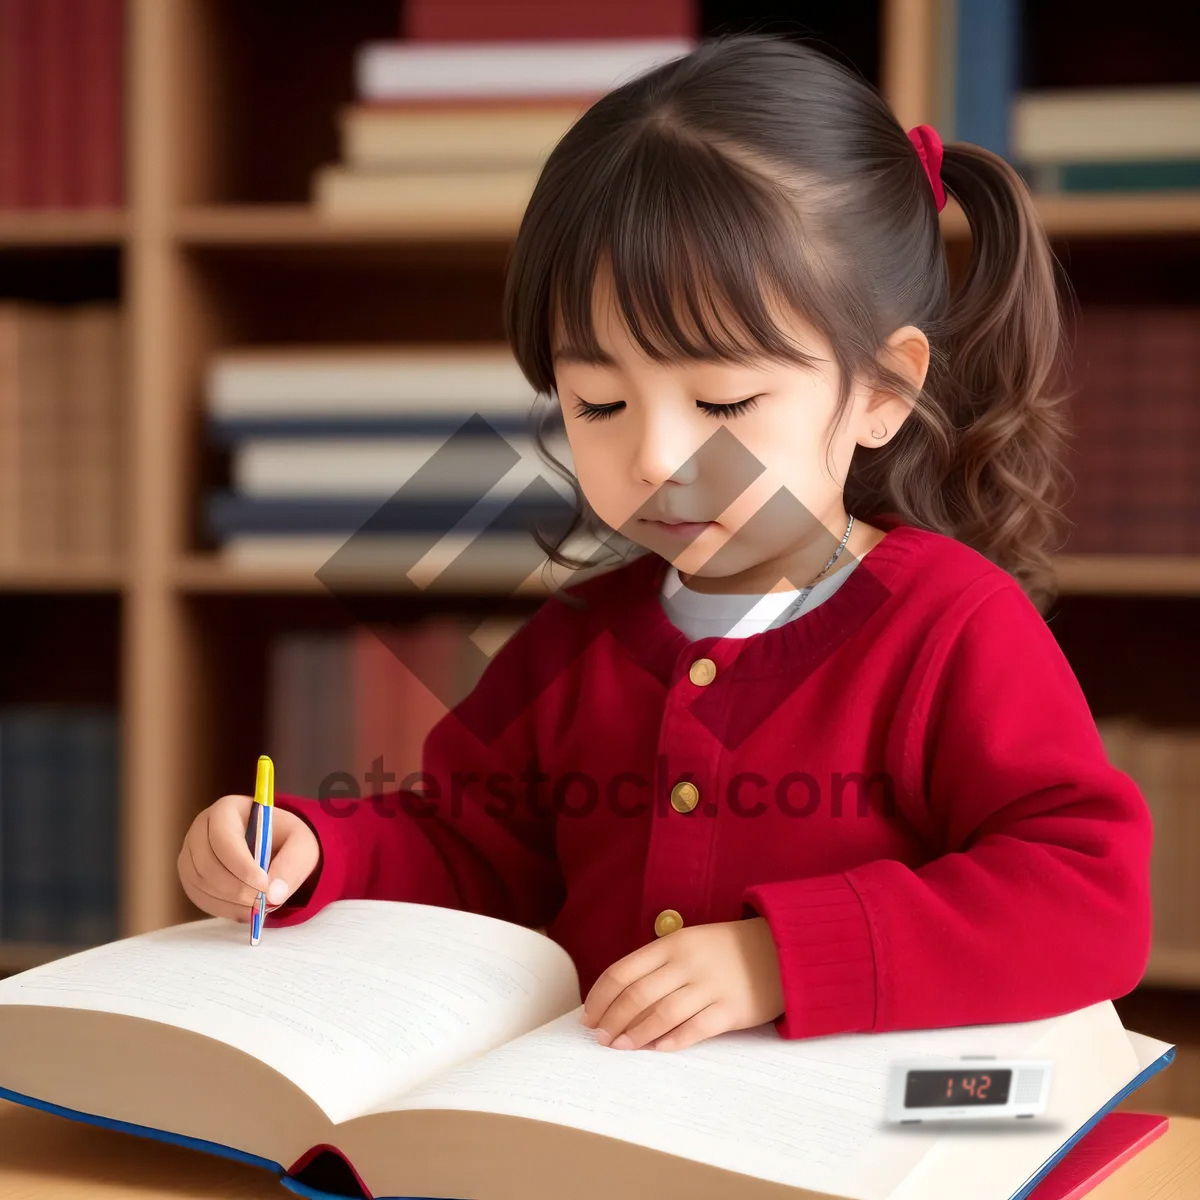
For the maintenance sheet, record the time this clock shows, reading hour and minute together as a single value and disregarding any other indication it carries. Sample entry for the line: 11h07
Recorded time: 1h42
